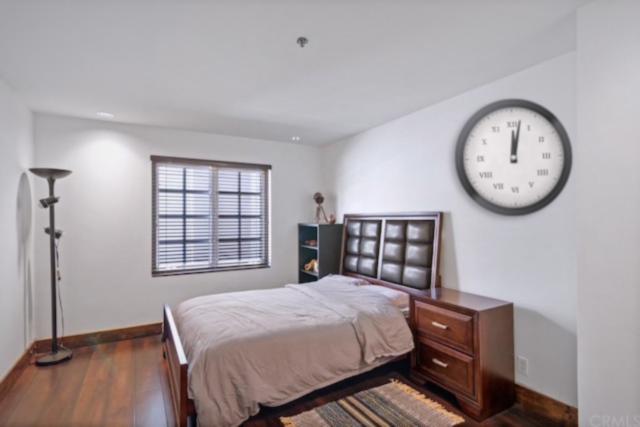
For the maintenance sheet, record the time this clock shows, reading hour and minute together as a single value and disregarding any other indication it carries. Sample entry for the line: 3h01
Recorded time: 12h02
